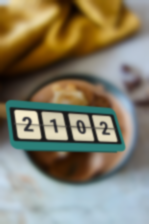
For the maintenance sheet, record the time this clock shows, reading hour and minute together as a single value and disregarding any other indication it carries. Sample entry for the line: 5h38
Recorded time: 21h02
